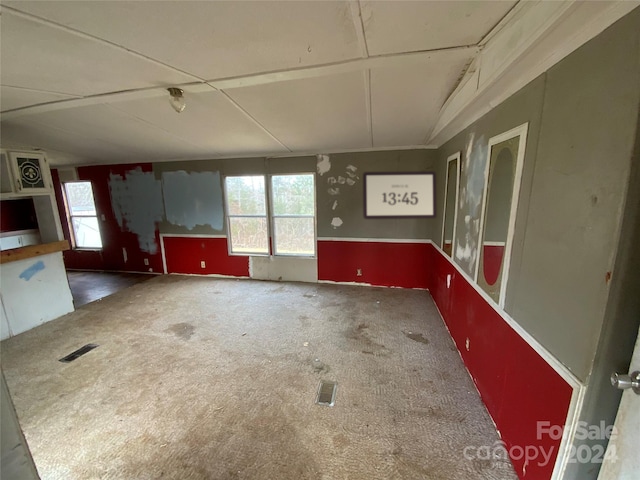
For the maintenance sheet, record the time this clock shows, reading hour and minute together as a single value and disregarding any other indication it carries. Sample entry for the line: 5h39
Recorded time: 13h45
